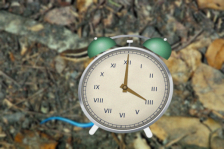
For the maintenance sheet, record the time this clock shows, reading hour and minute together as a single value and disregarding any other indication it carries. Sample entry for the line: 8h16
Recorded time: 4h00
